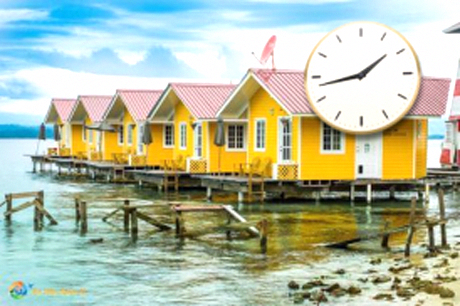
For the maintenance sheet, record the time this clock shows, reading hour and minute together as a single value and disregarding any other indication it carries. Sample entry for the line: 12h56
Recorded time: 1h43
